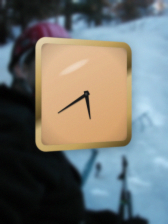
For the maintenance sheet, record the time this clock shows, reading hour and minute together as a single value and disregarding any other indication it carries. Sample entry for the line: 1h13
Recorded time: 5h40
